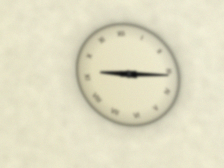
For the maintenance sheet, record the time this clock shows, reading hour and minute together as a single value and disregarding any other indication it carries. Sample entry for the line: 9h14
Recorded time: 9h16
